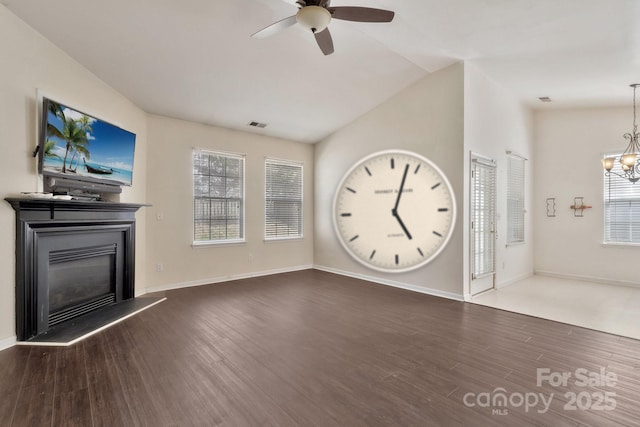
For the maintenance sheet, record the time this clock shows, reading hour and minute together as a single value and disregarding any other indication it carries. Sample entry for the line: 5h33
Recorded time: 5h03
